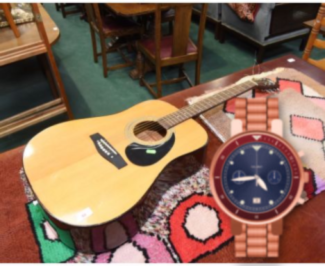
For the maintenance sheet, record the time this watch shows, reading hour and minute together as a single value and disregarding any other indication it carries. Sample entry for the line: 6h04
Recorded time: 4h44
